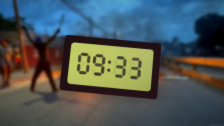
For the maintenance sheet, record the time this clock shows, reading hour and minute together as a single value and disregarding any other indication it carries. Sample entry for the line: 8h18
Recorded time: 9h33
